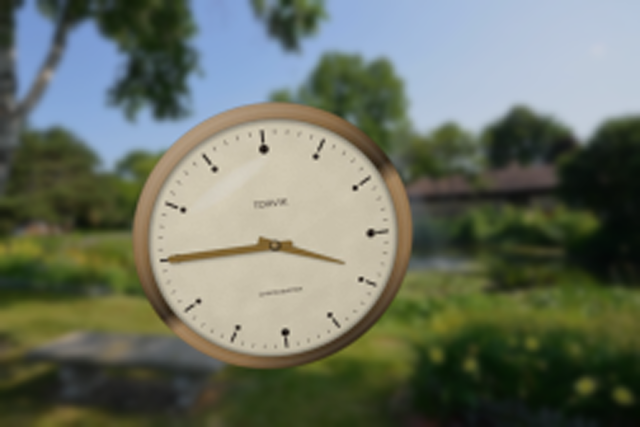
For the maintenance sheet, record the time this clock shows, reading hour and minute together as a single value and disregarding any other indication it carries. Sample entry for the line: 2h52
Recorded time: 3h45
